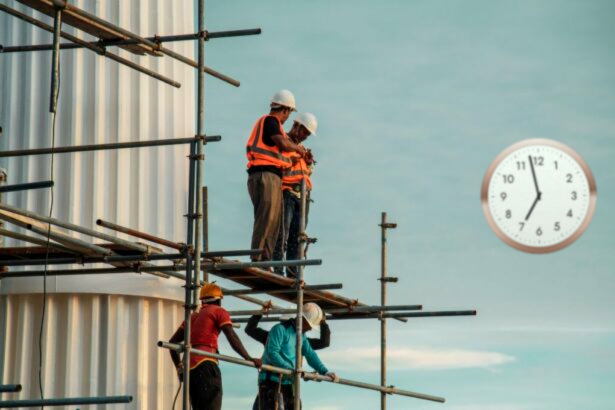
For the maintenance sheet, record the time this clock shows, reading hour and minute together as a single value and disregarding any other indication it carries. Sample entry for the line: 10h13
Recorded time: 6h58
